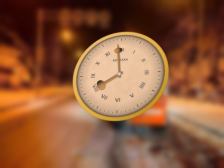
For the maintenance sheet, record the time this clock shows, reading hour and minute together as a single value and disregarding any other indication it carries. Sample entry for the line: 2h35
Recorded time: 7h59
